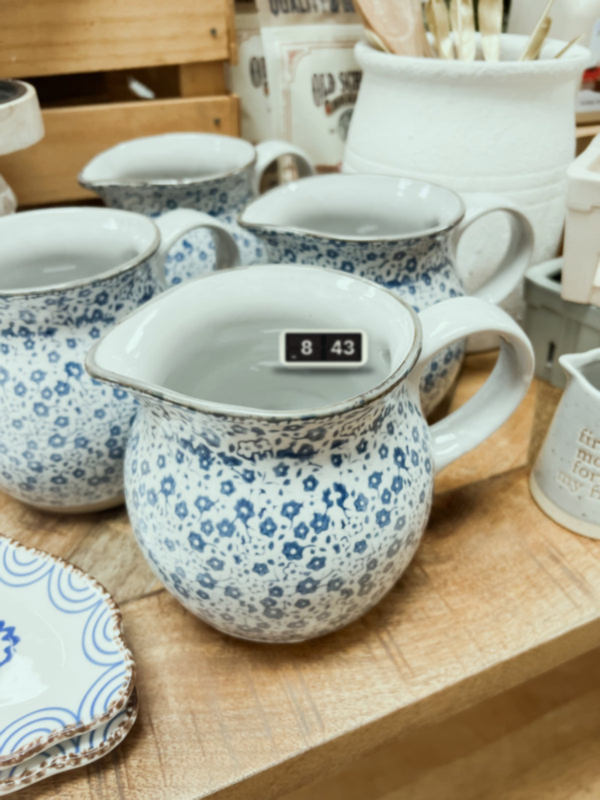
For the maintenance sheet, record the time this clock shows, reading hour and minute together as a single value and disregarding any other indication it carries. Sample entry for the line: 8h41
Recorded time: 8h43
